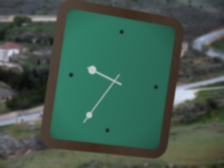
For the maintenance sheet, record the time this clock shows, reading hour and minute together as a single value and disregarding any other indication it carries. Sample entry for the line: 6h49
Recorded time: 9h35
